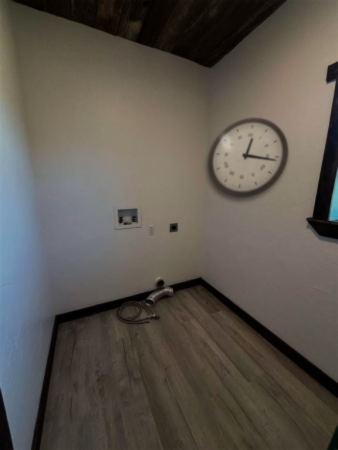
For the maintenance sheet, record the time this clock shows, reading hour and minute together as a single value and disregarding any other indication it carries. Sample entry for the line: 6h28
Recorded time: 12h16
